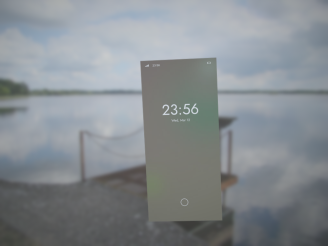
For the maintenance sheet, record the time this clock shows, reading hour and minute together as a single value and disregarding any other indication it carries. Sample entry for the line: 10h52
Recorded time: 23h56
